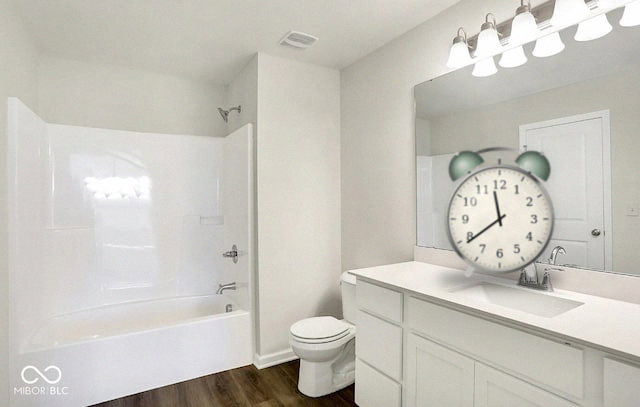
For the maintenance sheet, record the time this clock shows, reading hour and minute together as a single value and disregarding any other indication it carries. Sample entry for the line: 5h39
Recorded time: 11h39
